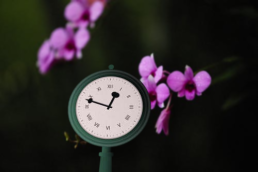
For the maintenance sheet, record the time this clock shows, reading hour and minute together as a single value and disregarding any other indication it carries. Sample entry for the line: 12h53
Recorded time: 12h48
